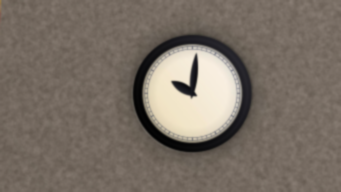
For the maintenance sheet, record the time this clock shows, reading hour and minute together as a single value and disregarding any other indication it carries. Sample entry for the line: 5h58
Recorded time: 10h01
